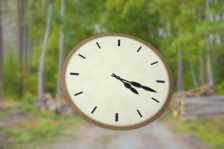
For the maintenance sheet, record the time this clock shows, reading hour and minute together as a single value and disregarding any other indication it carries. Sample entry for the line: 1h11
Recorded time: 4h18
